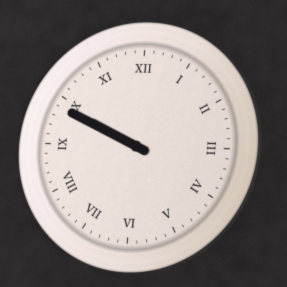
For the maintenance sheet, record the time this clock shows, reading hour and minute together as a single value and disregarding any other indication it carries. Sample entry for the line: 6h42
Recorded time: 9h49
